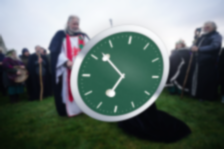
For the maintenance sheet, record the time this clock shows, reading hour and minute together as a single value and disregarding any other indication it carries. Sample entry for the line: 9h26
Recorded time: 6h52
